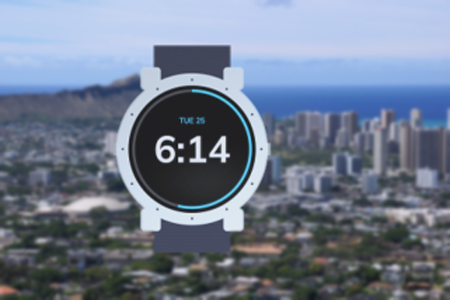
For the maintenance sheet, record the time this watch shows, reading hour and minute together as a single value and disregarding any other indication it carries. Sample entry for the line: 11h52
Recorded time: 6h14
